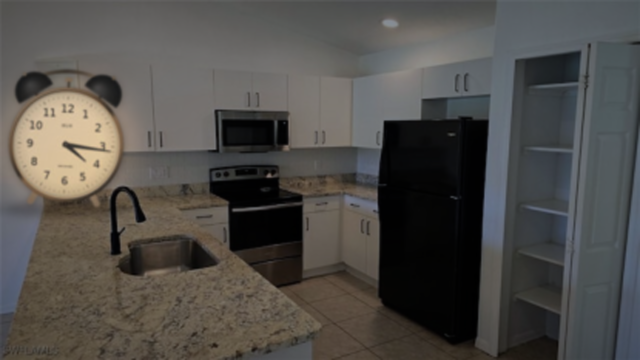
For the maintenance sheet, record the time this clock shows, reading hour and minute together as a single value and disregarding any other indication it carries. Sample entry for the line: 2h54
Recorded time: 4h16
